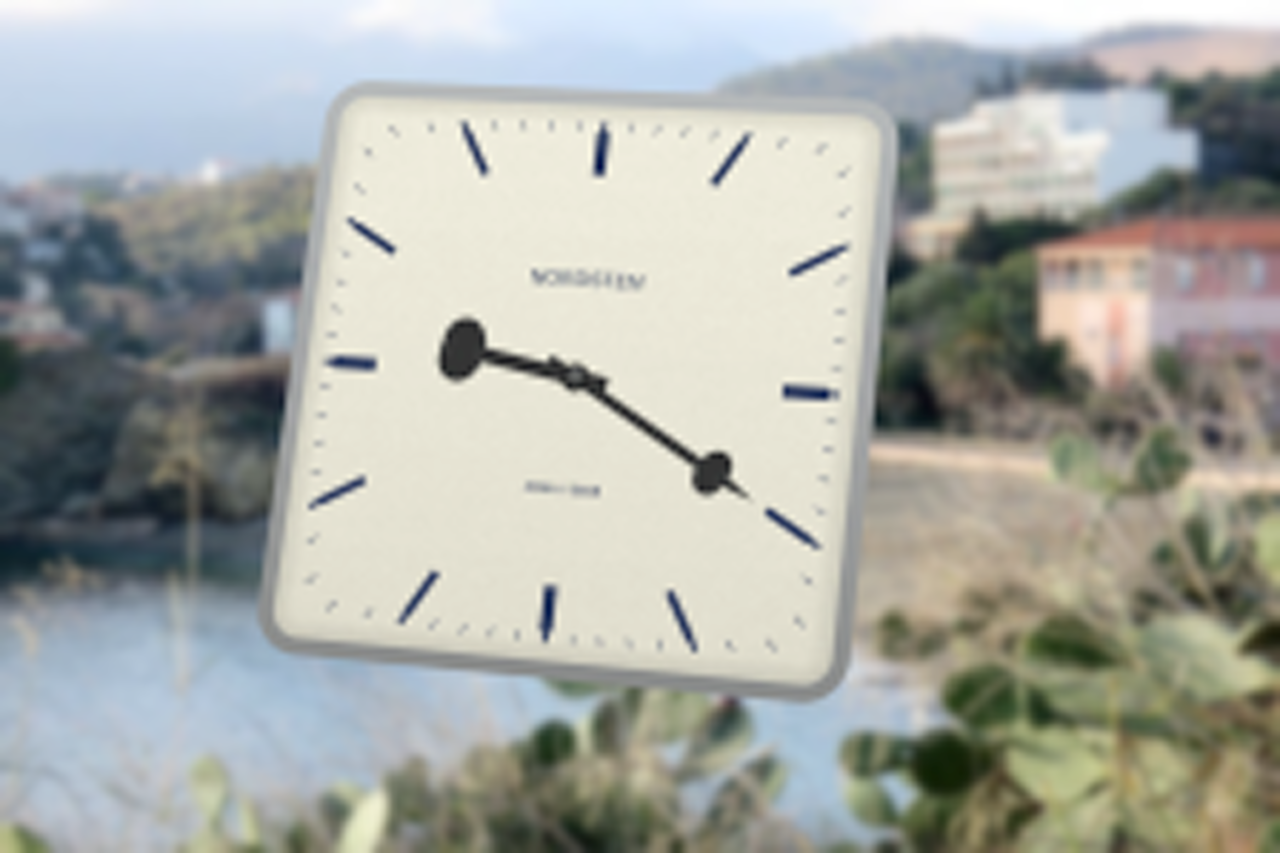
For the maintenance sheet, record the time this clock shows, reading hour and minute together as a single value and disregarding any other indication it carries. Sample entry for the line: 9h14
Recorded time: 9h20
